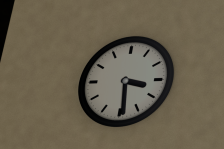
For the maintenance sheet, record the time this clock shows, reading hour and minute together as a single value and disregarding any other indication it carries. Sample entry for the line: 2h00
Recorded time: 3h29
